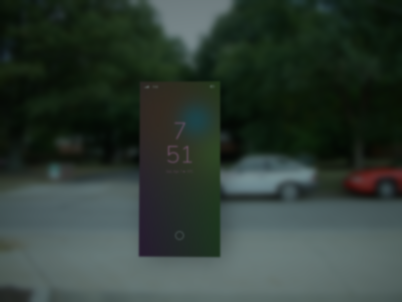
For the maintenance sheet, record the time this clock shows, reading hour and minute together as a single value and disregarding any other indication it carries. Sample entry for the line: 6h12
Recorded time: 7h51
